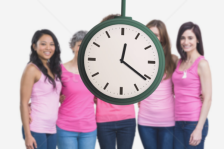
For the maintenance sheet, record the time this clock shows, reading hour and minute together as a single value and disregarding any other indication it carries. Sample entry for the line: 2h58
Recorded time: 12h21
